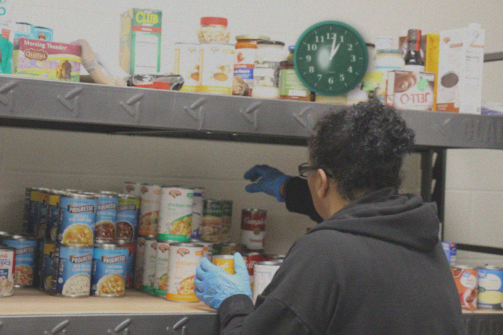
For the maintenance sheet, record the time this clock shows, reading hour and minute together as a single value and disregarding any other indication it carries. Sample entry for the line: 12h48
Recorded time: 1h02
